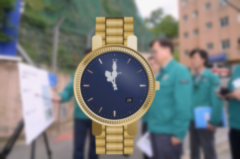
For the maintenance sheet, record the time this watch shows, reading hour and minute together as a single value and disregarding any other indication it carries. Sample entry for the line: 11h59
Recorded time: 11h00
